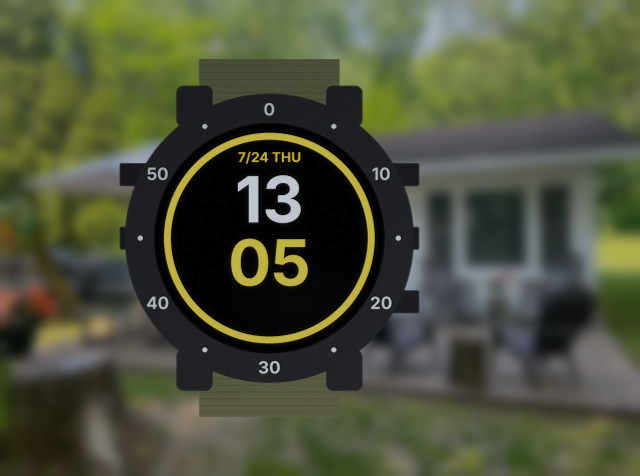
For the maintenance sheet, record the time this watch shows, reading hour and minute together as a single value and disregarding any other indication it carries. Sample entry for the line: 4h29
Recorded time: 13h05
